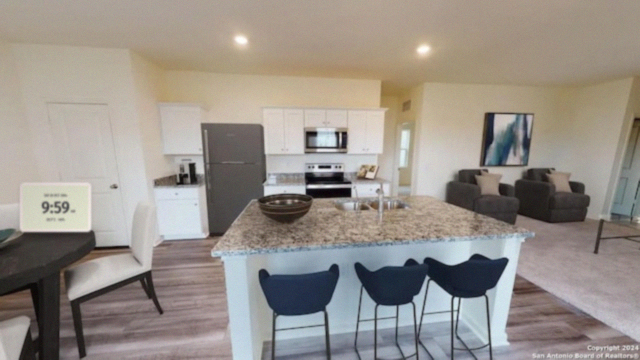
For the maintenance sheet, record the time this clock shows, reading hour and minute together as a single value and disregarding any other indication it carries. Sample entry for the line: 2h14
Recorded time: 9h59
